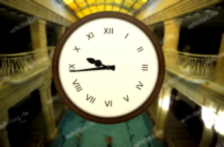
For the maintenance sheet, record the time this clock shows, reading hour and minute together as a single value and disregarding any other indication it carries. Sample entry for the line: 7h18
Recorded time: 9h44
